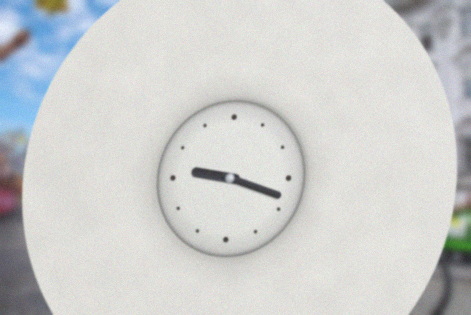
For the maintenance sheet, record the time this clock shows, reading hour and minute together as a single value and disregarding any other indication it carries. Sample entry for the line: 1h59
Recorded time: 9h18
